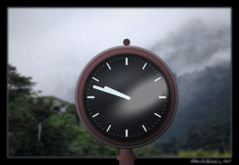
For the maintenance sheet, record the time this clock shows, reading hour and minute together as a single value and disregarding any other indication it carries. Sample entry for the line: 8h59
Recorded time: 9h48
